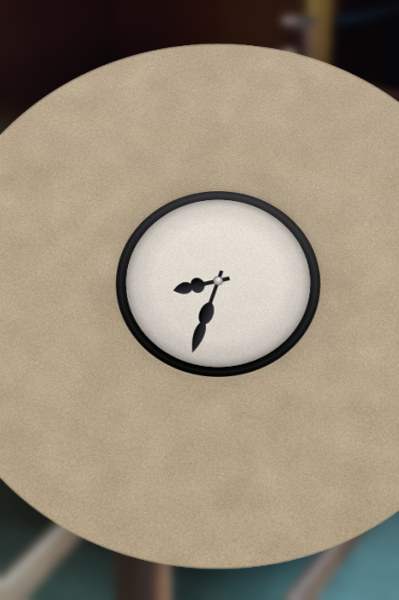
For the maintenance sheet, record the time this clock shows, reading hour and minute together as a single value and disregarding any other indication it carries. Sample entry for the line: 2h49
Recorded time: 8h33
